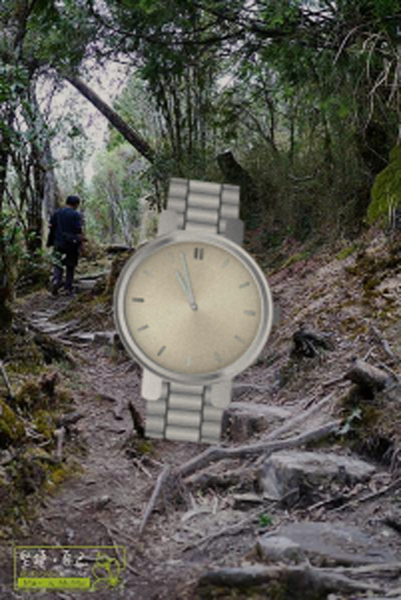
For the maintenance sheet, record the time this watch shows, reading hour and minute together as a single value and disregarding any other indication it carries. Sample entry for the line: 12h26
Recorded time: 10h57
